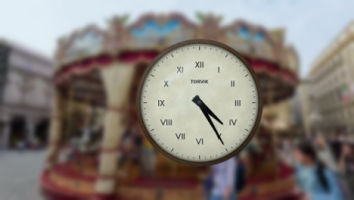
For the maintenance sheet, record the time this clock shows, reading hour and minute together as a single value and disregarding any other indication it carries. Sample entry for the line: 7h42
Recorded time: 4h25
